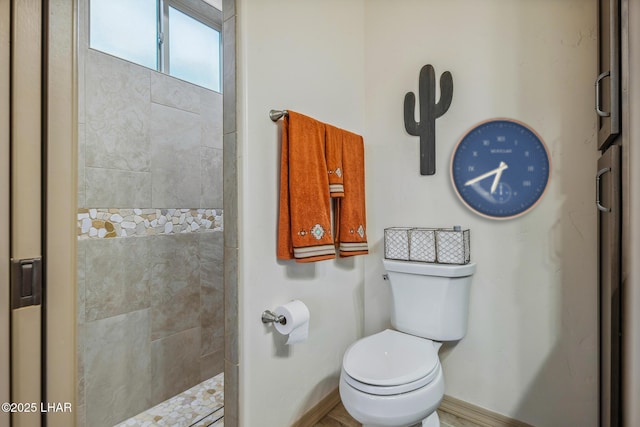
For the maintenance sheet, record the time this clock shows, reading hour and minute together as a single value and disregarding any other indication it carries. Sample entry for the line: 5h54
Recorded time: 6h41
